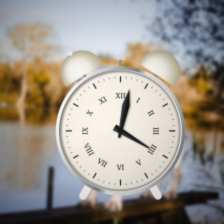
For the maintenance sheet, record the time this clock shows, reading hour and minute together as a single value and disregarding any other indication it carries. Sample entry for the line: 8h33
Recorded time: 4h02
